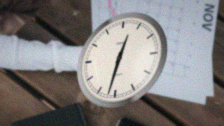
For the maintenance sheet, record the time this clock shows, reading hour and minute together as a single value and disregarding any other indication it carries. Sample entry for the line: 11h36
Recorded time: 12h32
